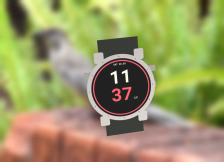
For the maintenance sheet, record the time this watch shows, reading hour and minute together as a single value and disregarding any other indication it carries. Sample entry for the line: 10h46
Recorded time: 11h37
